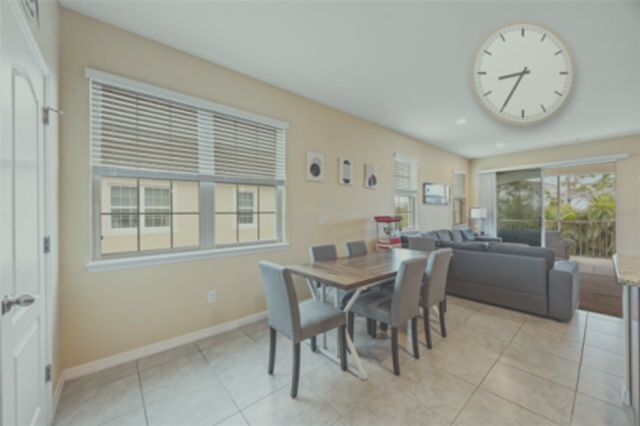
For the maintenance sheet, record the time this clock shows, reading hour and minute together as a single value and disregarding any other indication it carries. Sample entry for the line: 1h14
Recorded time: 8h35
